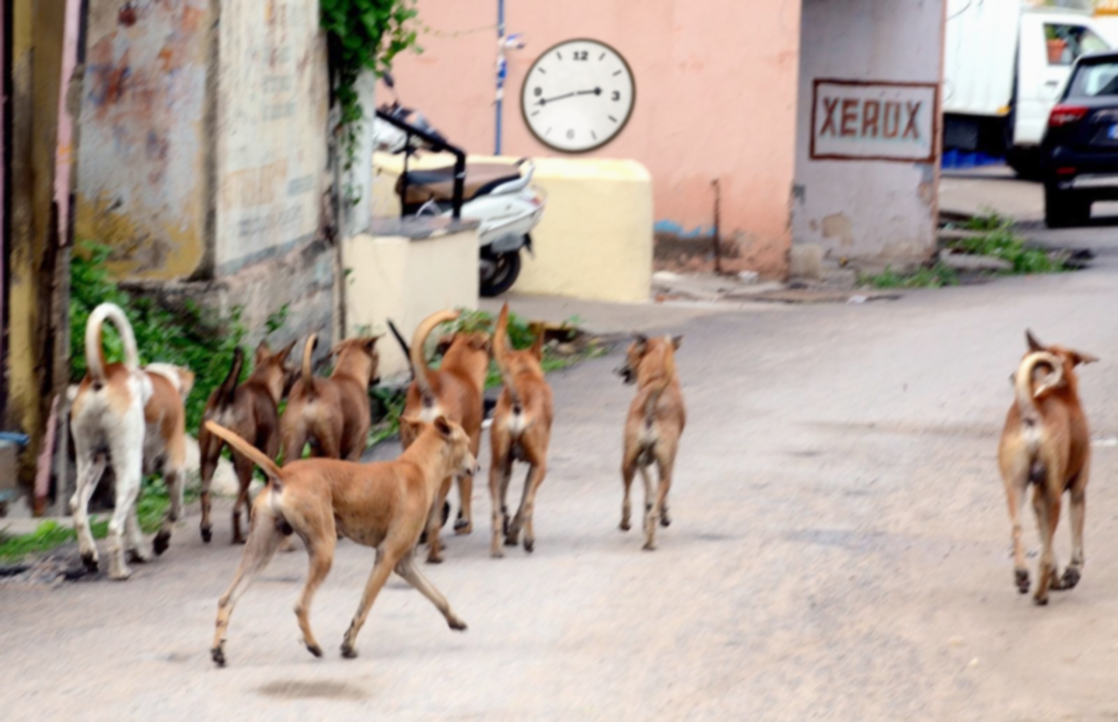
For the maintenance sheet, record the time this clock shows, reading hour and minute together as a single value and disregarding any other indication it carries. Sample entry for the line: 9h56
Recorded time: 2h42
